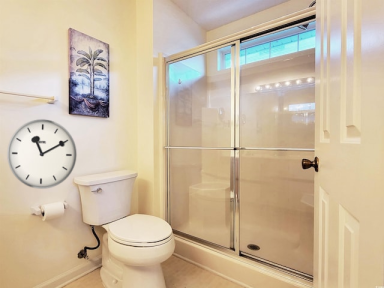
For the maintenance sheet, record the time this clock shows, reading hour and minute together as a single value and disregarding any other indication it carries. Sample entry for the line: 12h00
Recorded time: 11h10
